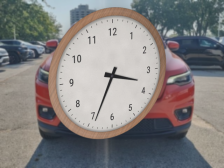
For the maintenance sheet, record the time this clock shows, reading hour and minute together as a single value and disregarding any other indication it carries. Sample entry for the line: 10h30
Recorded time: 3h34
